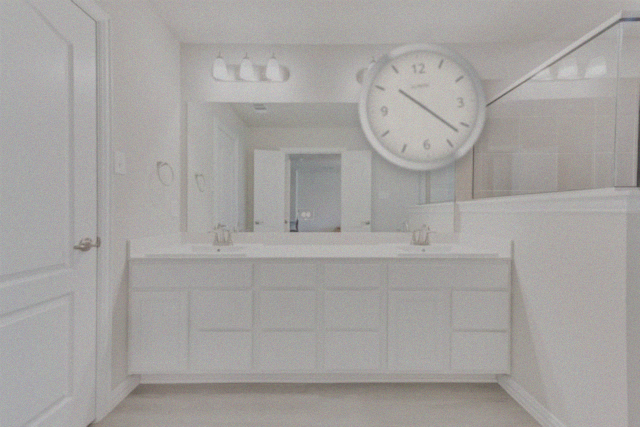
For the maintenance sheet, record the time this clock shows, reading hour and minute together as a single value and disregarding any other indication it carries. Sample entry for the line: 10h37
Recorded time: 10h22
